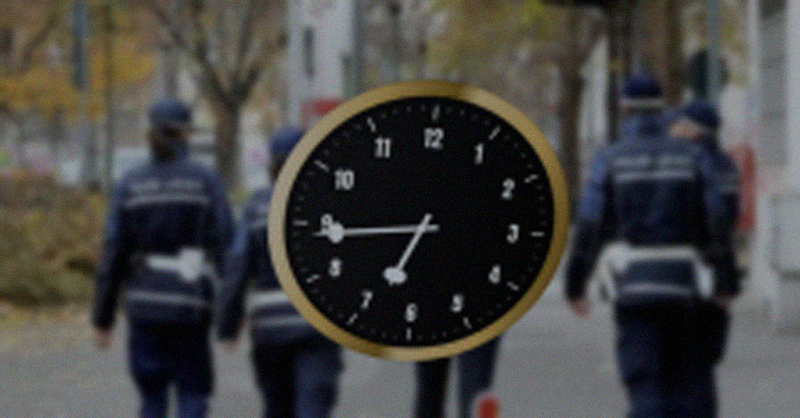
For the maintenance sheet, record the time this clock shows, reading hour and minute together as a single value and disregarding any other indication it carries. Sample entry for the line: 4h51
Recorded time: 6h44
